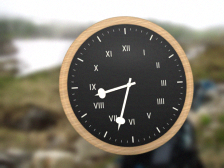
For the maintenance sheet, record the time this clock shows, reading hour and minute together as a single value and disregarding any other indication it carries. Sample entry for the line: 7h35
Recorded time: 8h33
